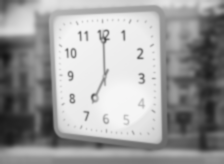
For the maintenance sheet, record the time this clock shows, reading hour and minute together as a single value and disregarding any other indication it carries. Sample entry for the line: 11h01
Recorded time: 7h00
